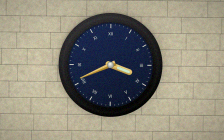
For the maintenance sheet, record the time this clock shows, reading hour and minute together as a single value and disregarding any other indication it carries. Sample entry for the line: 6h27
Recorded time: 3h41
